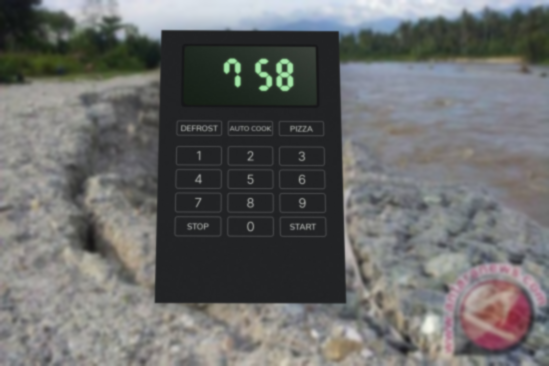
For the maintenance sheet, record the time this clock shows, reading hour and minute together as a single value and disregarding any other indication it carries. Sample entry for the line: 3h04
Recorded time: 7h58
